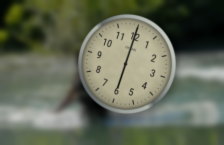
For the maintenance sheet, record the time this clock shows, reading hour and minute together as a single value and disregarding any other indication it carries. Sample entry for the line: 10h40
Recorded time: 6h00
